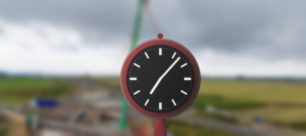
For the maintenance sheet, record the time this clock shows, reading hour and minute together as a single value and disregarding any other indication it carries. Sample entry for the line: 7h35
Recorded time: 7h07
